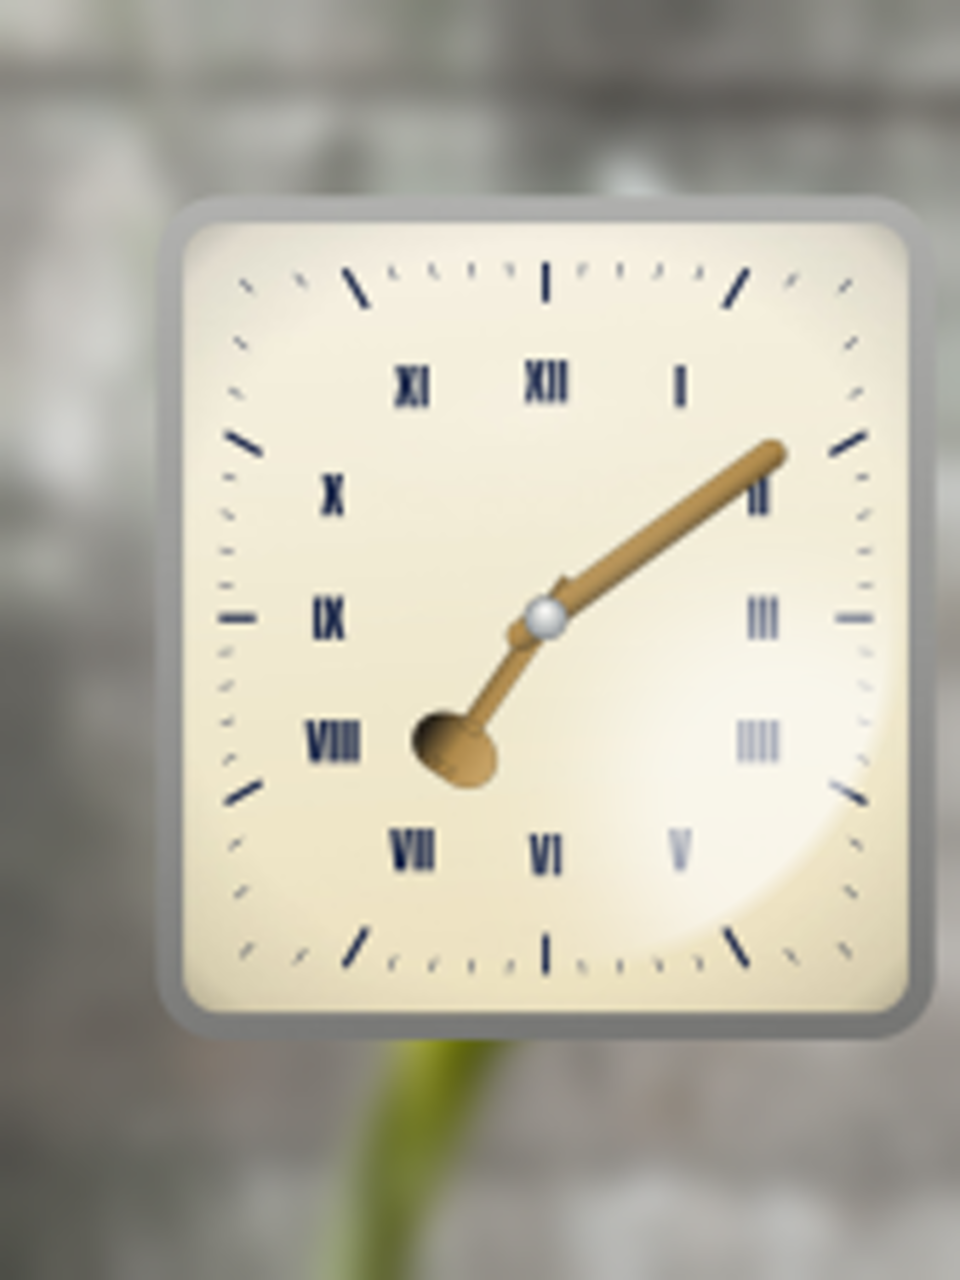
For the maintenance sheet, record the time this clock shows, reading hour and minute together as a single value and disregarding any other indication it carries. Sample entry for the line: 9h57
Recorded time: 7h09
